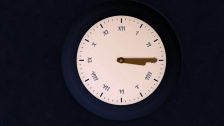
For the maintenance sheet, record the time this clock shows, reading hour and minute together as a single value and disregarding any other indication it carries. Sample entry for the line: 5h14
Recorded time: 3h15
